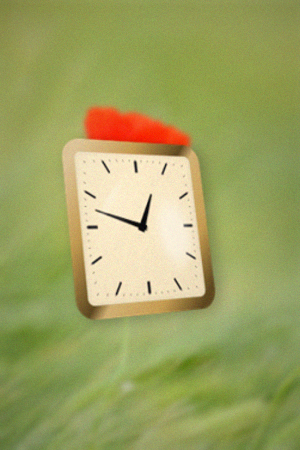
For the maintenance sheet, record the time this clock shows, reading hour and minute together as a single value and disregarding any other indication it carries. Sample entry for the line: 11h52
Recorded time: 12h48
